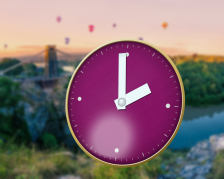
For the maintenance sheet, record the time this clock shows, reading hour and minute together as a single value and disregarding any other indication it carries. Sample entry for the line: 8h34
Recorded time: 1h59
